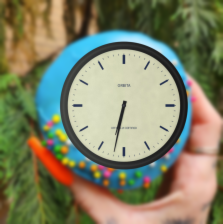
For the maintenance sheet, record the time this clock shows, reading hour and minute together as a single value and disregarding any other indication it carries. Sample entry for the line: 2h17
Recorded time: 6h32
